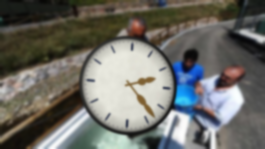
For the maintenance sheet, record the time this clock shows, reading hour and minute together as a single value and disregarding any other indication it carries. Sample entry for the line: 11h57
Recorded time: 2h23
